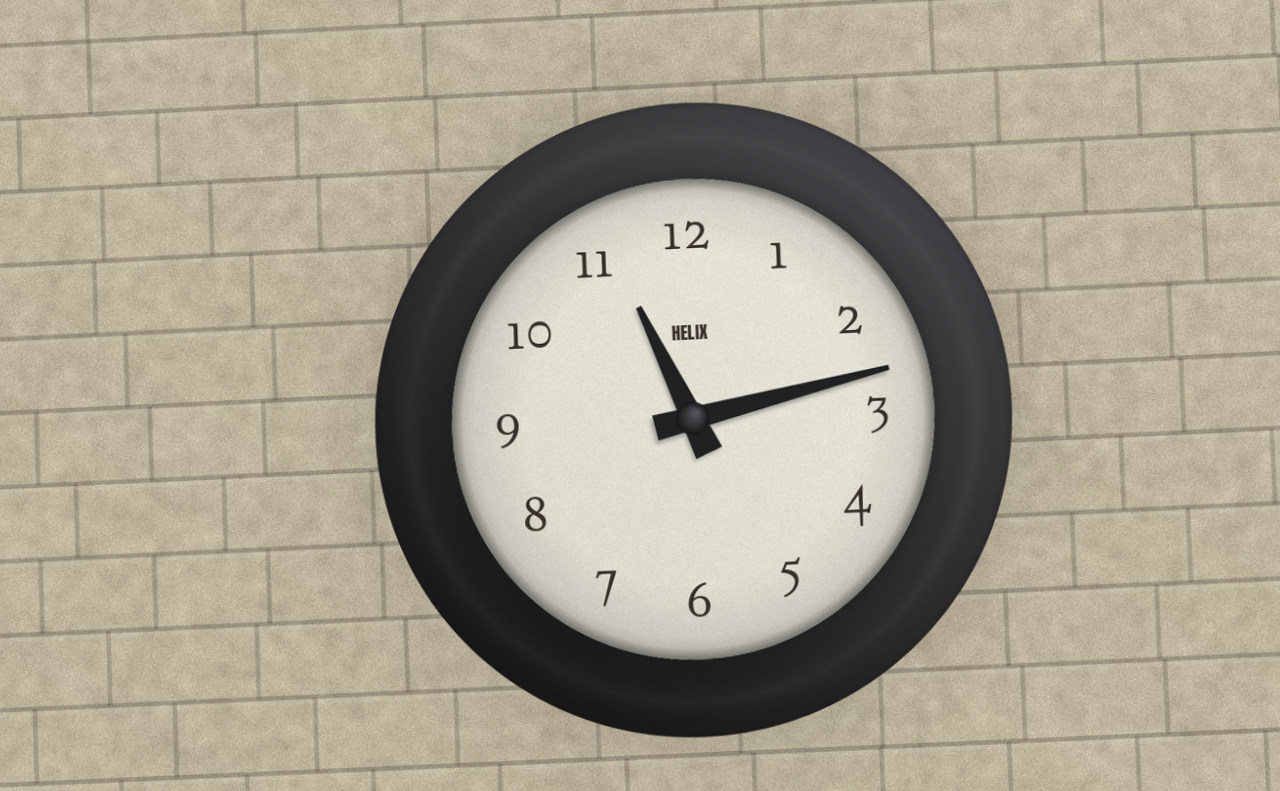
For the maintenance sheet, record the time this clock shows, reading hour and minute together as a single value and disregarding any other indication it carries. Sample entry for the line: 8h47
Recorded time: 11h13
